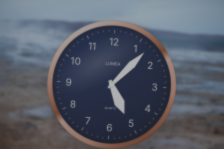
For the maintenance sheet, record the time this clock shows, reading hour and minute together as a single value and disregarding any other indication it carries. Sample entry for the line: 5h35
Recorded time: 5h07
